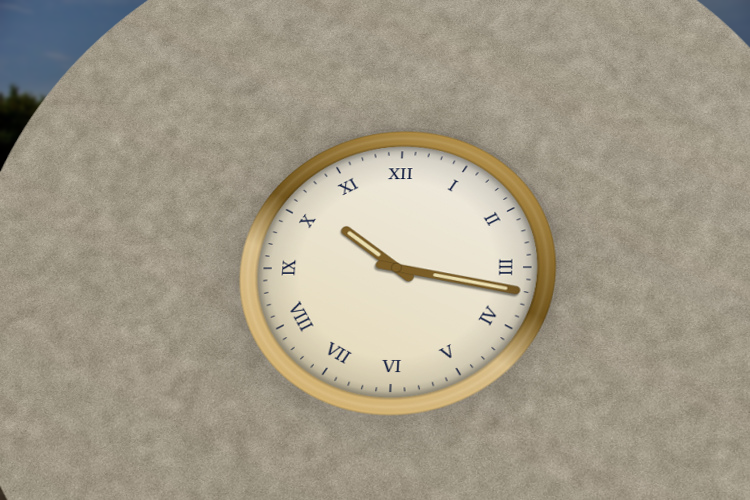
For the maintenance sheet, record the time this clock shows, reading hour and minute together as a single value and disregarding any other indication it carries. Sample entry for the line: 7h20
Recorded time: 10h17
